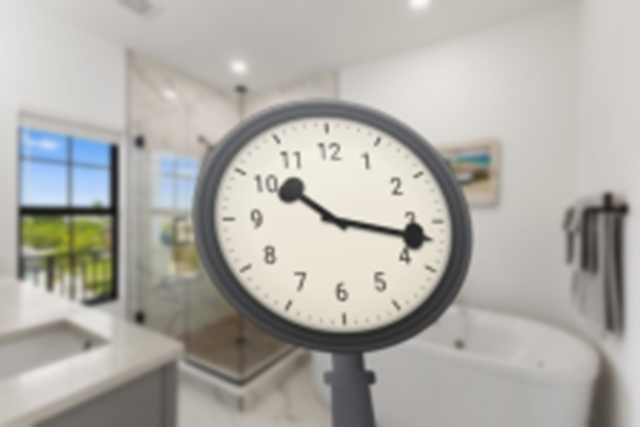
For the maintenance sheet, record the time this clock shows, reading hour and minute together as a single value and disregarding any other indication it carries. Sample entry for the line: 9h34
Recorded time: 10h17
